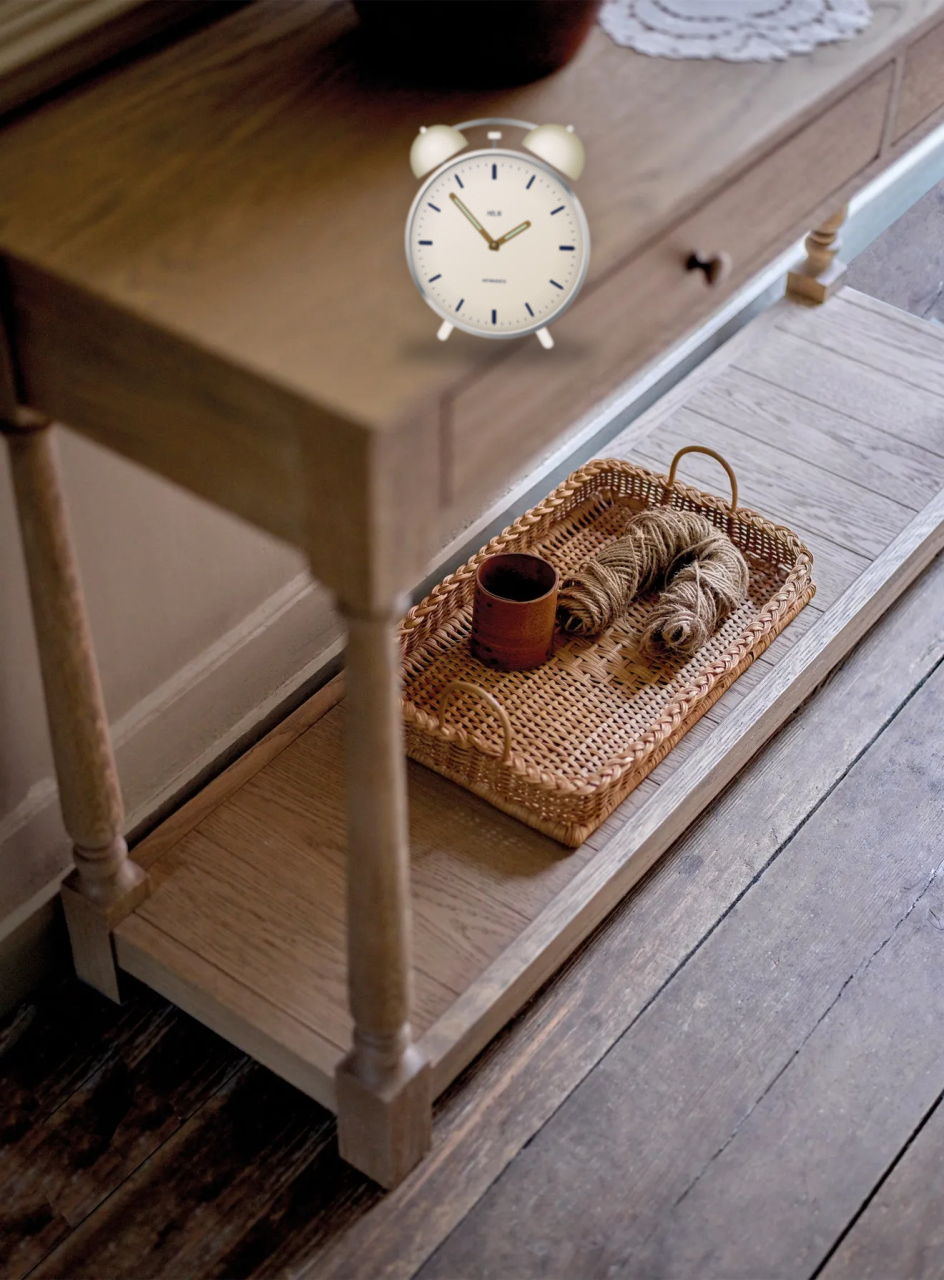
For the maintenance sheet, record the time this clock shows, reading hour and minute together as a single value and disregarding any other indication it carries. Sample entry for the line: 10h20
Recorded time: 1h53
